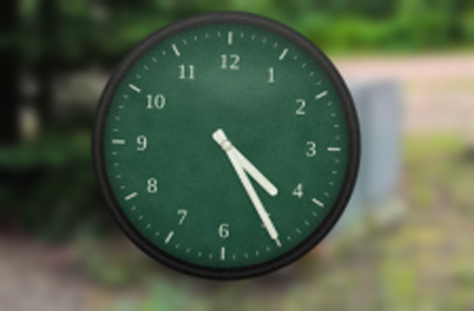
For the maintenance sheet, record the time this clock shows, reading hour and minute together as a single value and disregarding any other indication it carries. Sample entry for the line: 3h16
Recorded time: 4h25
